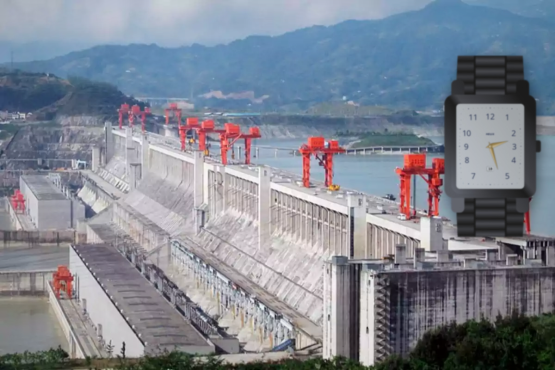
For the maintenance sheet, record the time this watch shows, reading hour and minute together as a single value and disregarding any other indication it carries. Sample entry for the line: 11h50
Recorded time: 2h27
